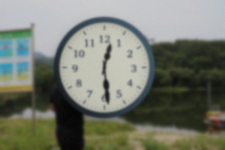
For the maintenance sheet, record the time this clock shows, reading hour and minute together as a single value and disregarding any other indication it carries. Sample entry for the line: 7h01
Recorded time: 12h29
